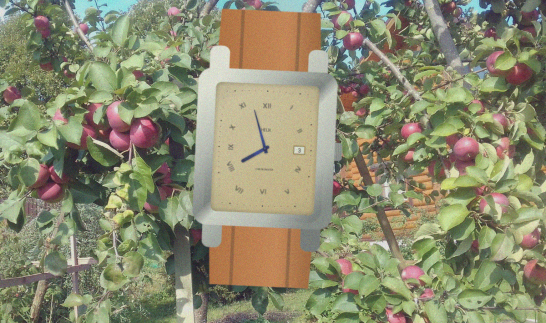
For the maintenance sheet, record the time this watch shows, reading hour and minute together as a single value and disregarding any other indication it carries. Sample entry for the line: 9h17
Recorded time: 7h57
